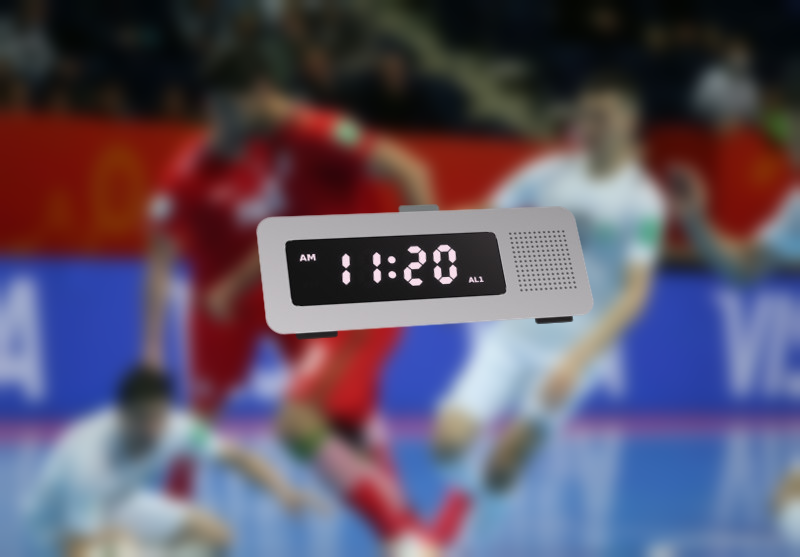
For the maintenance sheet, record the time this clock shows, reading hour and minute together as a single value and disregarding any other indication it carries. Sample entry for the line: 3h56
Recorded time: 11h20
